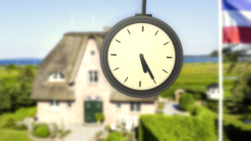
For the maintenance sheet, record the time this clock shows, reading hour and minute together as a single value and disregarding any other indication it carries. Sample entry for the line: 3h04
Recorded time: 5h25
